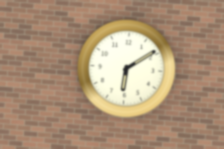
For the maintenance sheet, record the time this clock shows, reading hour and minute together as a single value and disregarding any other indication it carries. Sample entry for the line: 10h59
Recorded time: 6h09
